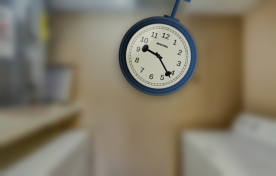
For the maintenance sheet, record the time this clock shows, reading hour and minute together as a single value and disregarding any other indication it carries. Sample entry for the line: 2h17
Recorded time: 9h22
